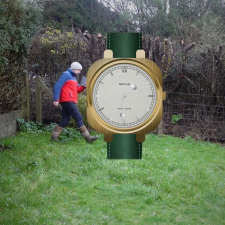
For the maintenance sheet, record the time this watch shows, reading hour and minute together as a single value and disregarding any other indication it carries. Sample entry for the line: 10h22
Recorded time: 1h31
